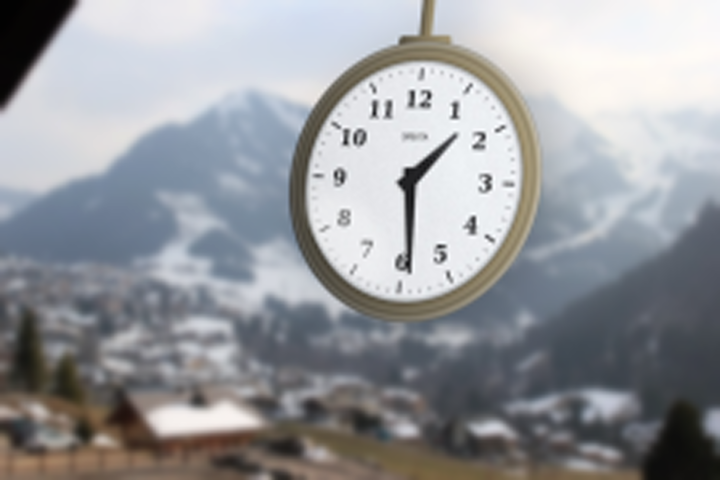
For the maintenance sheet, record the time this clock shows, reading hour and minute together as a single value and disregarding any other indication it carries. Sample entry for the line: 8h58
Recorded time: 1h29
